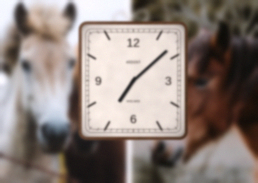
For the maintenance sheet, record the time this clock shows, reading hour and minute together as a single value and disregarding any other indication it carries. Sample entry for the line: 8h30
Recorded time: 7h08
